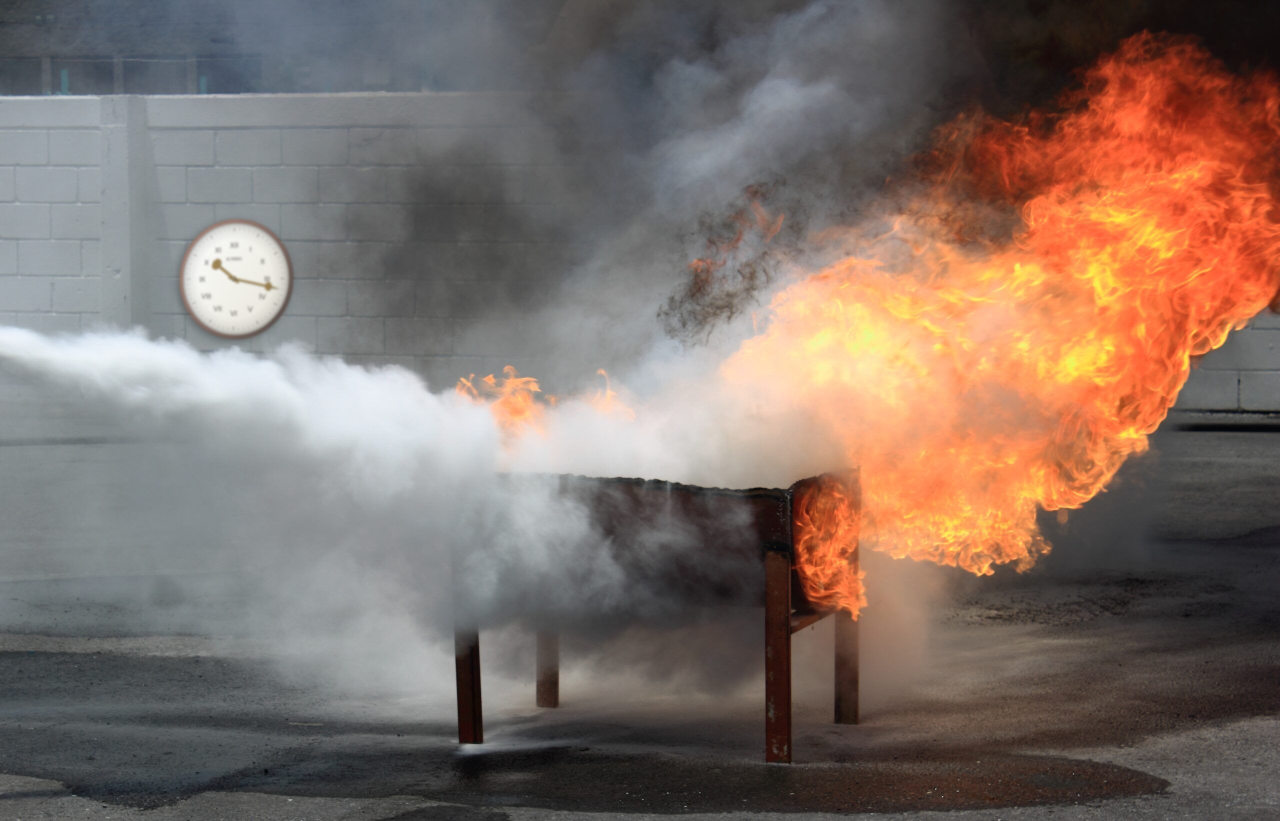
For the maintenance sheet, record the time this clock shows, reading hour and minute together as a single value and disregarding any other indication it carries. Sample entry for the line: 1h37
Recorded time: 10h17
